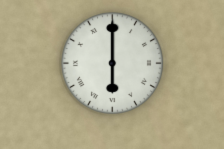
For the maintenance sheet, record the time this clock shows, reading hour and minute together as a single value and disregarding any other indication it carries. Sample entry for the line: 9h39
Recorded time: 6h00
